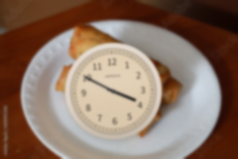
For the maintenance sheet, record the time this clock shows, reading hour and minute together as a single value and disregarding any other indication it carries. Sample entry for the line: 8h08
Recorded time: 3h50
